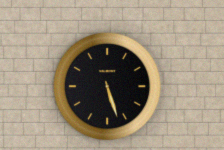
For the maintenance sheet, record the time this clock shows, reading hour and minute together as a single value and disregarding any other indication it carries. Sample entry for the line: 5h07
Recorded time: 5h27
